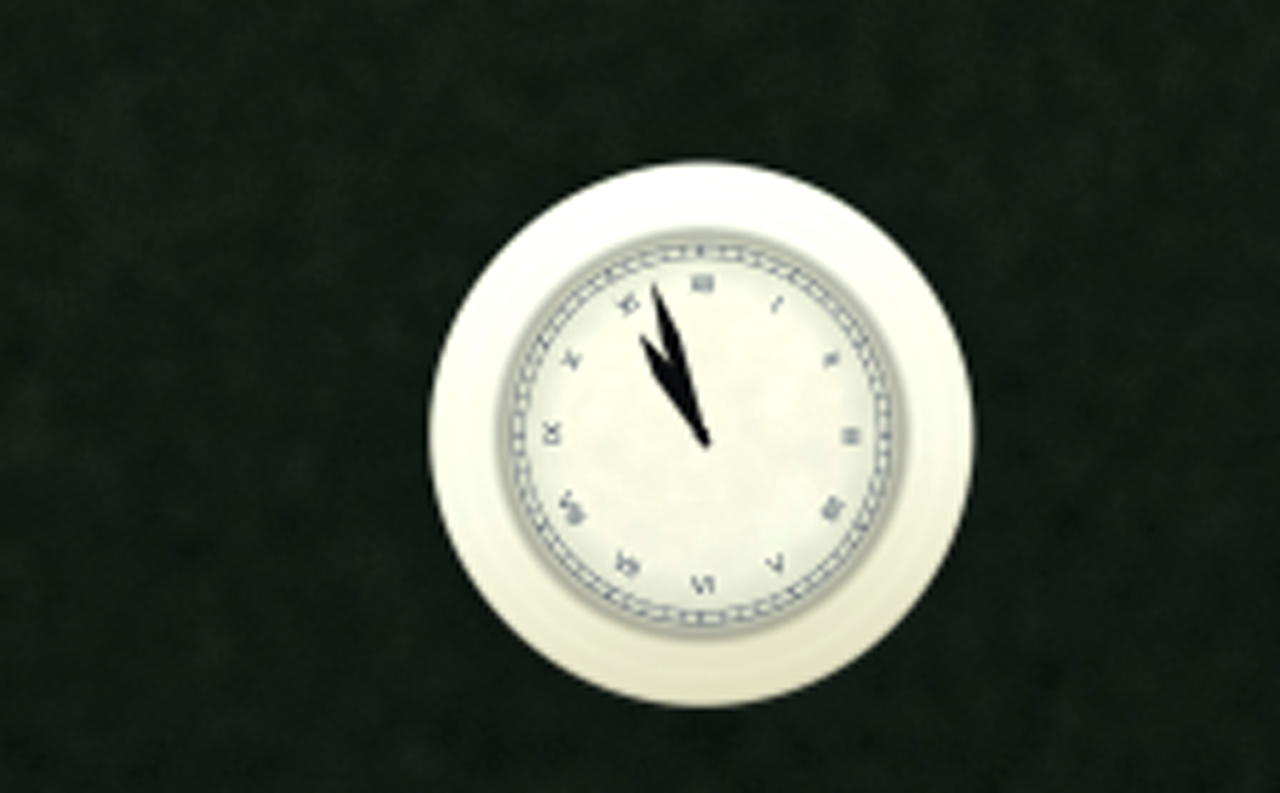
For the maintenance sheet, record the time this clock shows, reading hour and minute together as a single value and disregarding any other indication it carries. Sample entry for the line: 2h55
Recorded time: 10h57
